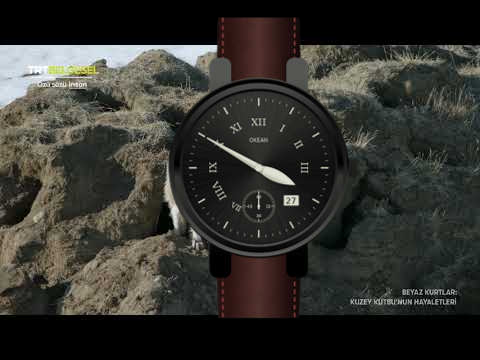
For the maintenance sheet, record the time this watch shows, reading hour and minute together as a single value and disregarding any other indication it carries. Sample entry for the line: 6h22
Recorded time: 3h50
